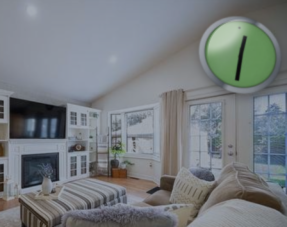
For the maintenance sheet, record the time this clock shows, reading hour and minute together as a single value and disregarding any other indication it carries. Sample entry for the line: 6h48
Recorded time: 12h32
